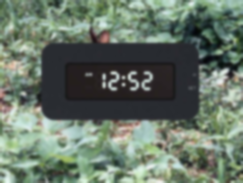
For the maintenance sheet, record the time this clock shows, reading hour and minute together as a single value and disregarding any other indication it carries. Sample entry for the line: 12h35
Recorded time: 12h52
